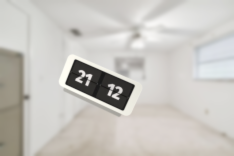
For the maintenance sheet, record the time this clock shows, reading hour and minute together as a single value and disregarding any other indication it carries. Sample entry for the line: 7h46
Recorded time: 21h12
